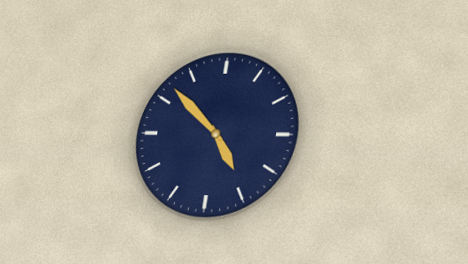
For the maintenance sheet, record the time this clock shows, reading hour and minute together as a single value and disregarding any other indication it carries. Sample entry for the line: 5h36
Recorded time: 4h52
